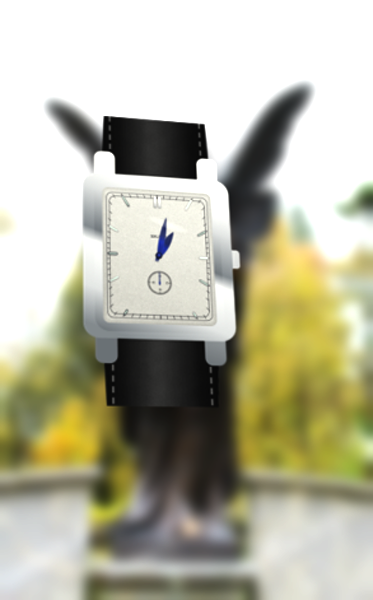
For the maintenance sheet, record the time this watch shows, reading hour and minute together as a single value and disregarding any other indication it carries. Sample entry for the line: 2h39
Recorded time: 1h02
